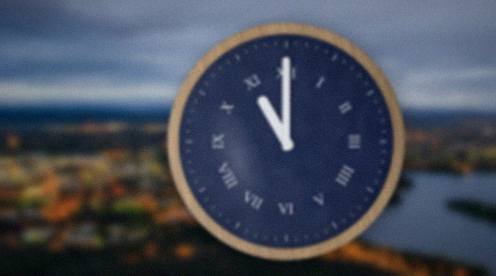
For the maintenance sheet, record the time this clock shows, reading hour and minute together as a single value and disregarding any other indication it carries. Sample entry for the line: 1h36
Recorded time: 11h00
